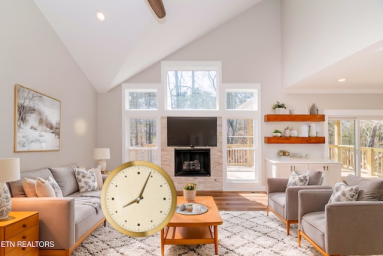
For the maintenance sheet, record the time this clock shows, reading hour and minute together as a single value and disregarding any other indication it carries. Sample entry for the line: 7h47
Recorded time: 8h04
